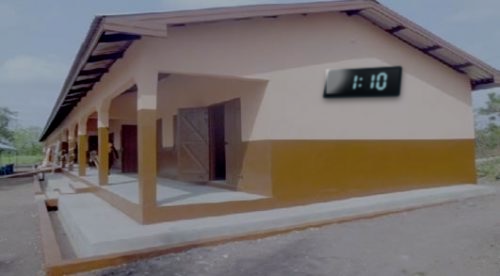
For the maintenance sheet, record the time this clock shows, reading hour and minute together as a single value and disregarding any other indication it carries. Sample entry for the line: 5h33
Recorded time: 1h10
